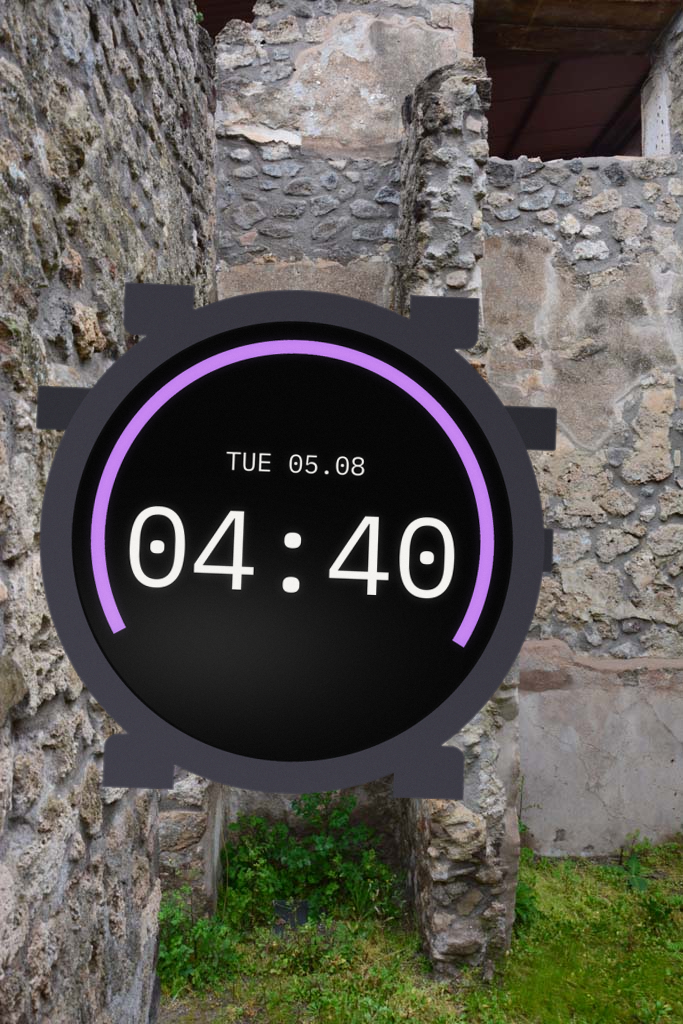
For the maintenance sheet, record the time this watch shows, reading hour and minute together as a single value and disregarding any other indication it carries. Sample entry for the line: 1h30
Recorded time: 4h40
